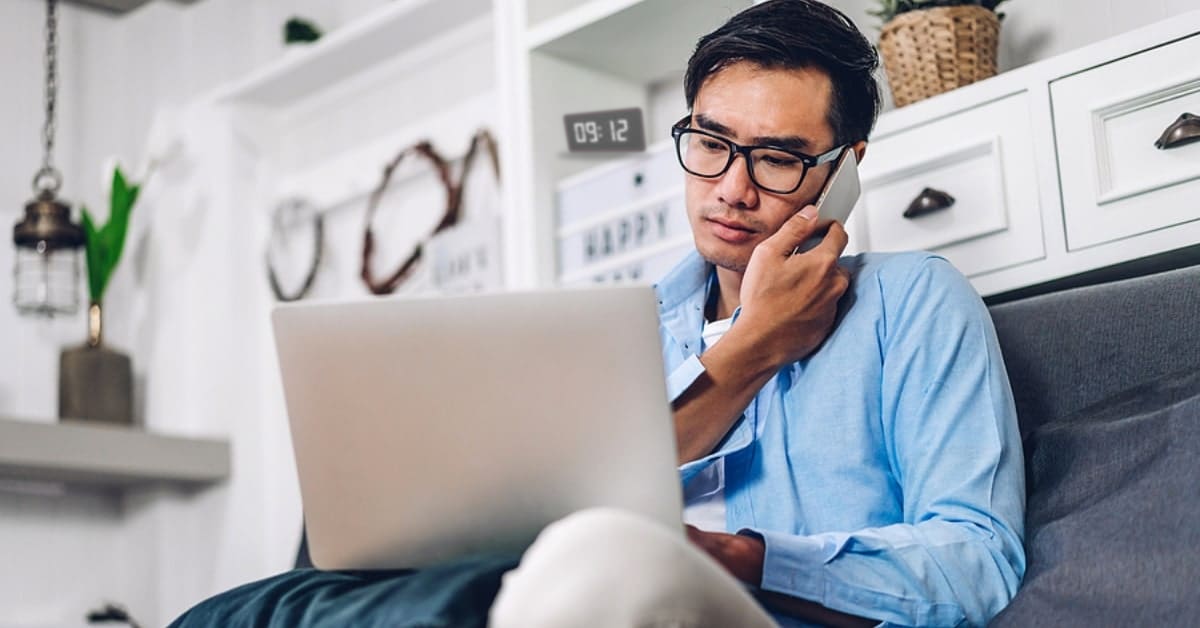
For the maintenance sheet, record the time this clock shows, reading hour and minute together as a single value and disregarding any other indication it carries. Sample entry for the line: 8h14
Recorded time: 9h12
